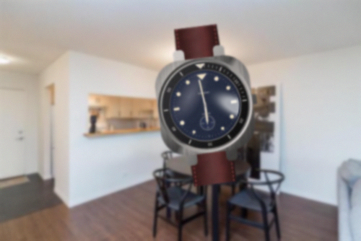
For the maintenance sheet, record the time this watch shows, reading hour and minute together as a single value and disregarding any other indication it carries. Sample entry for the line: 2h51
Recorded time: 5h59
